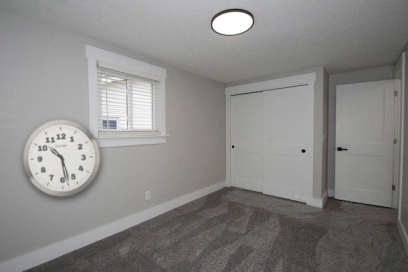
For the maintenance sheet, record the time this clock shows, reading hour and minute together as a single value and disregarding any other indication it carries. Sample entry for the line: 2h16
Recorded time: 10h28
